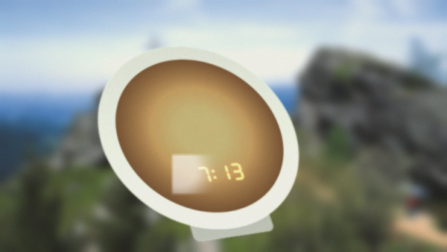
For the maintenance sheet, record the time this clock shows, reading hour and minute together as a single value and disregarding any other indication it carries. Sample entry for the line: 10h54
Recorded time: 7h13
